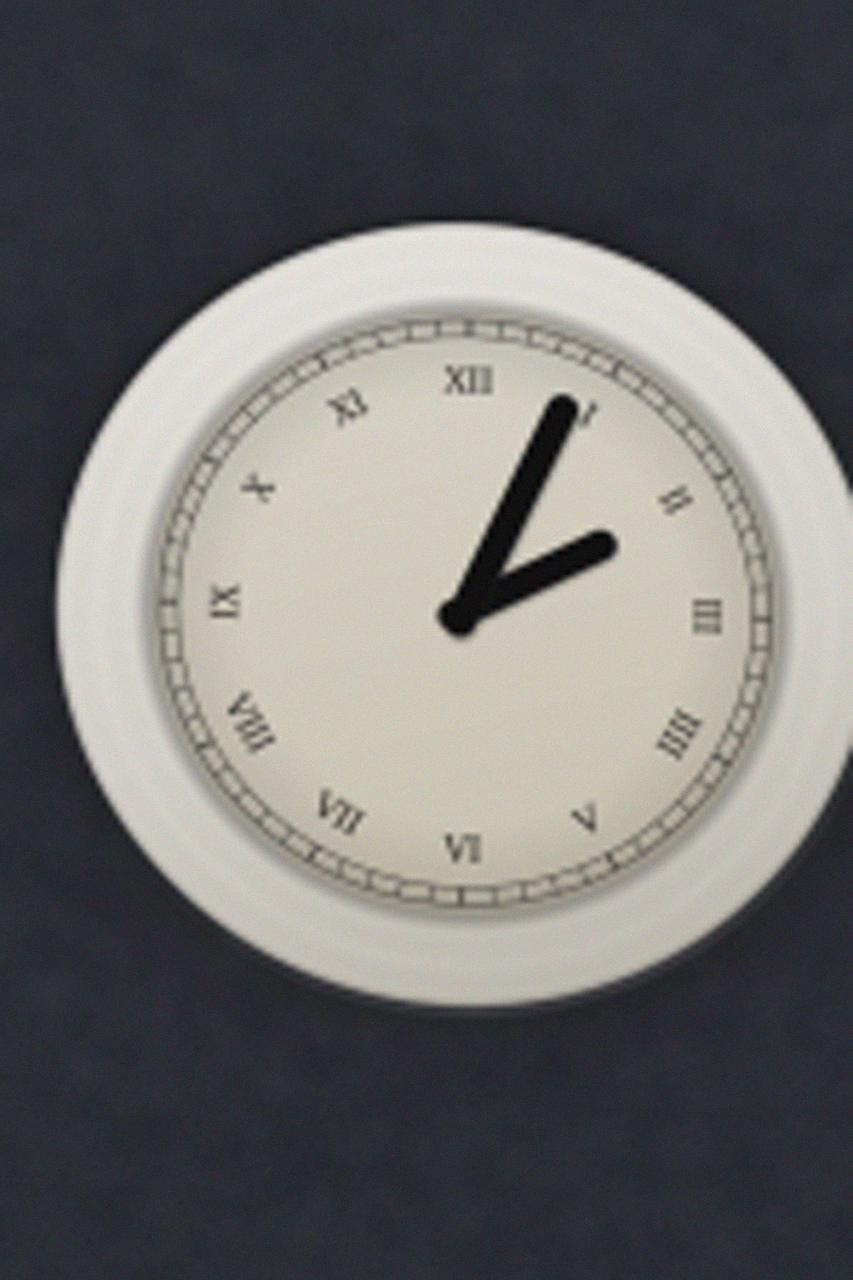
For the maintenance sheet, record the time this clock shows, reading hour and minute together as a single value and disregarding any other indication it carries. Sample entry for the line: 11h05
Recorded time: 2h04
